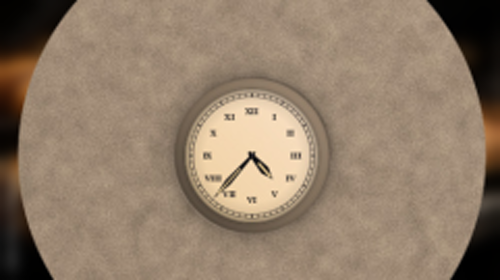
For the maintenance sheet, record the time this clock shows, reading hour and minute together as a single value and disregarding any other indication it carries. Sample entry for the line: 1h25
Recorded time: 4h37
